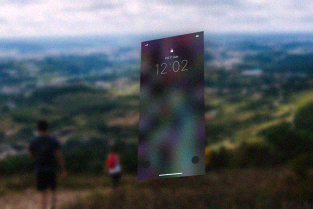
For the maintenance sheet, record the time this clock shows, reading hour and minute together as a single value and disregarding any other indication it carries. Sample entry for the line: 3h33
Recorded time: 12h02
